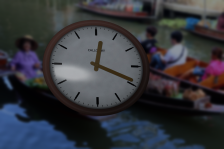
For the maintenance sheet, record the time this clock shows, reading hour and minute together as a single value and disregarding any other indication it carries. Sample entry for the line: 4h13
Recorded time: 12h19
